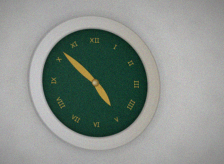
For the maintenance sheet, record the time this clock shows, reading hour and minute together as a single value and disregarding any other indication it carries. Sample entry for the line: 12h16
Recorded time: 4h52
